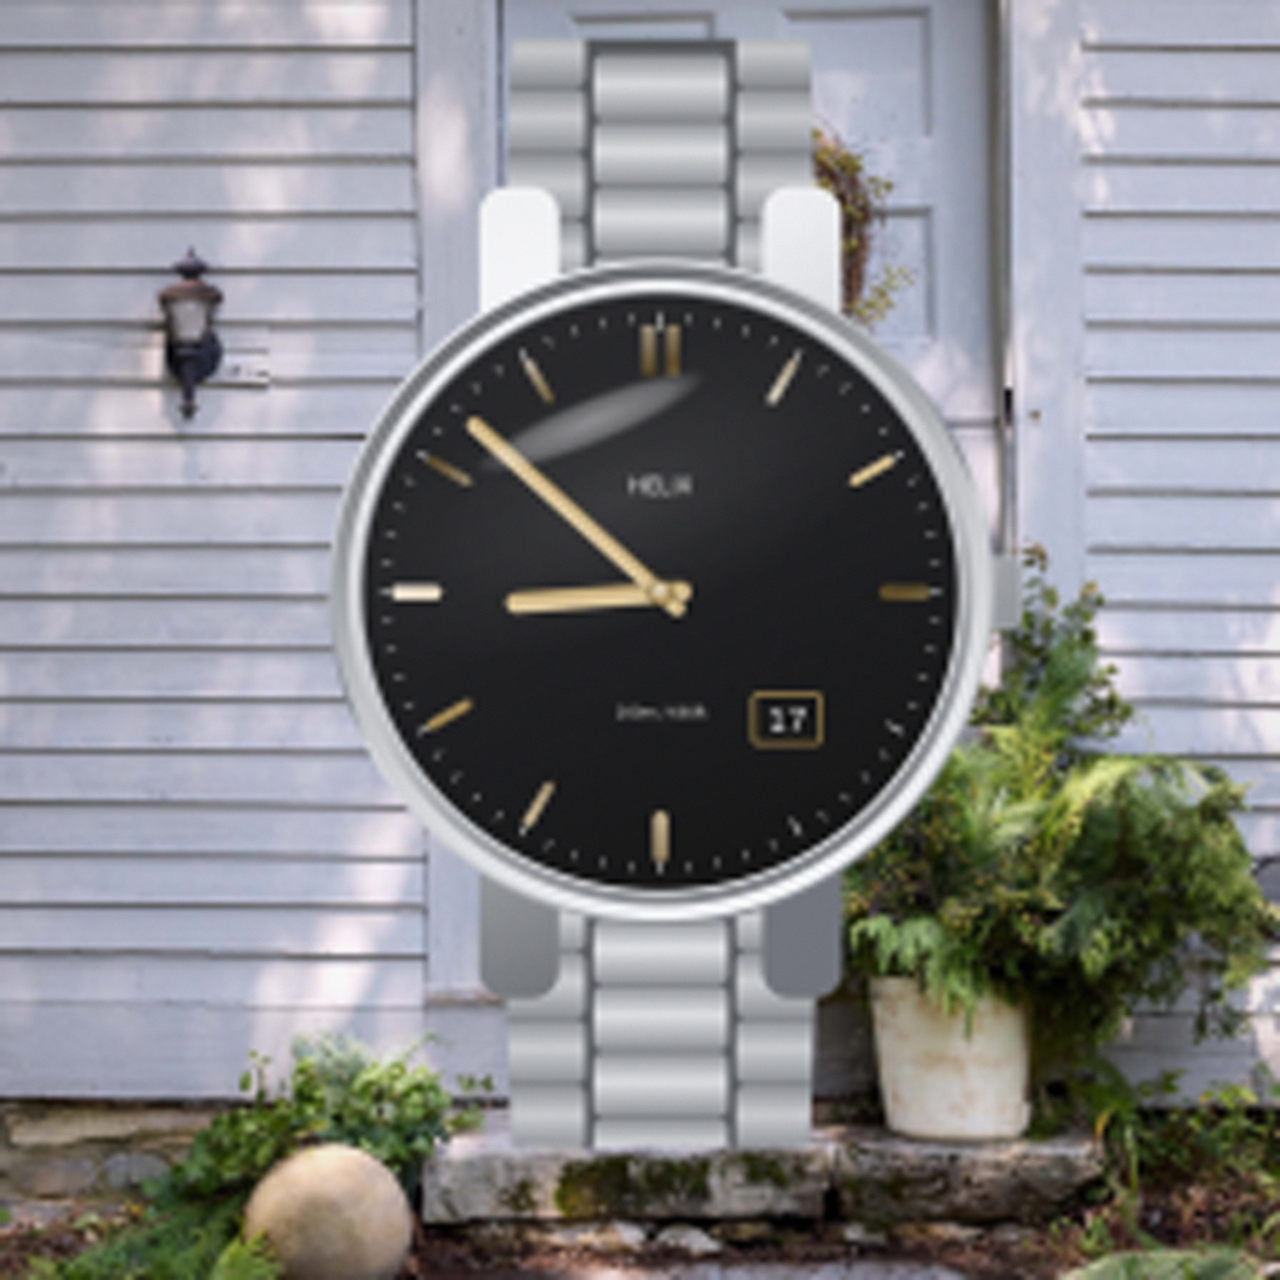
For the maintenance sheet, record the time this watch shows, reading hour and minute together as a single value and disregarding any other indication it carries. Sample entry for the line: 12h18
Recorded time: 8h52
